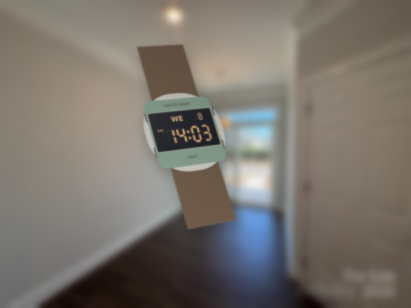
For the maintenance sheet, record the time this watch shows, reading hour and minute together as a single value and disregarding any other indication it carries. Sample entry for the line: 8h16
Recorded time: 14h03
